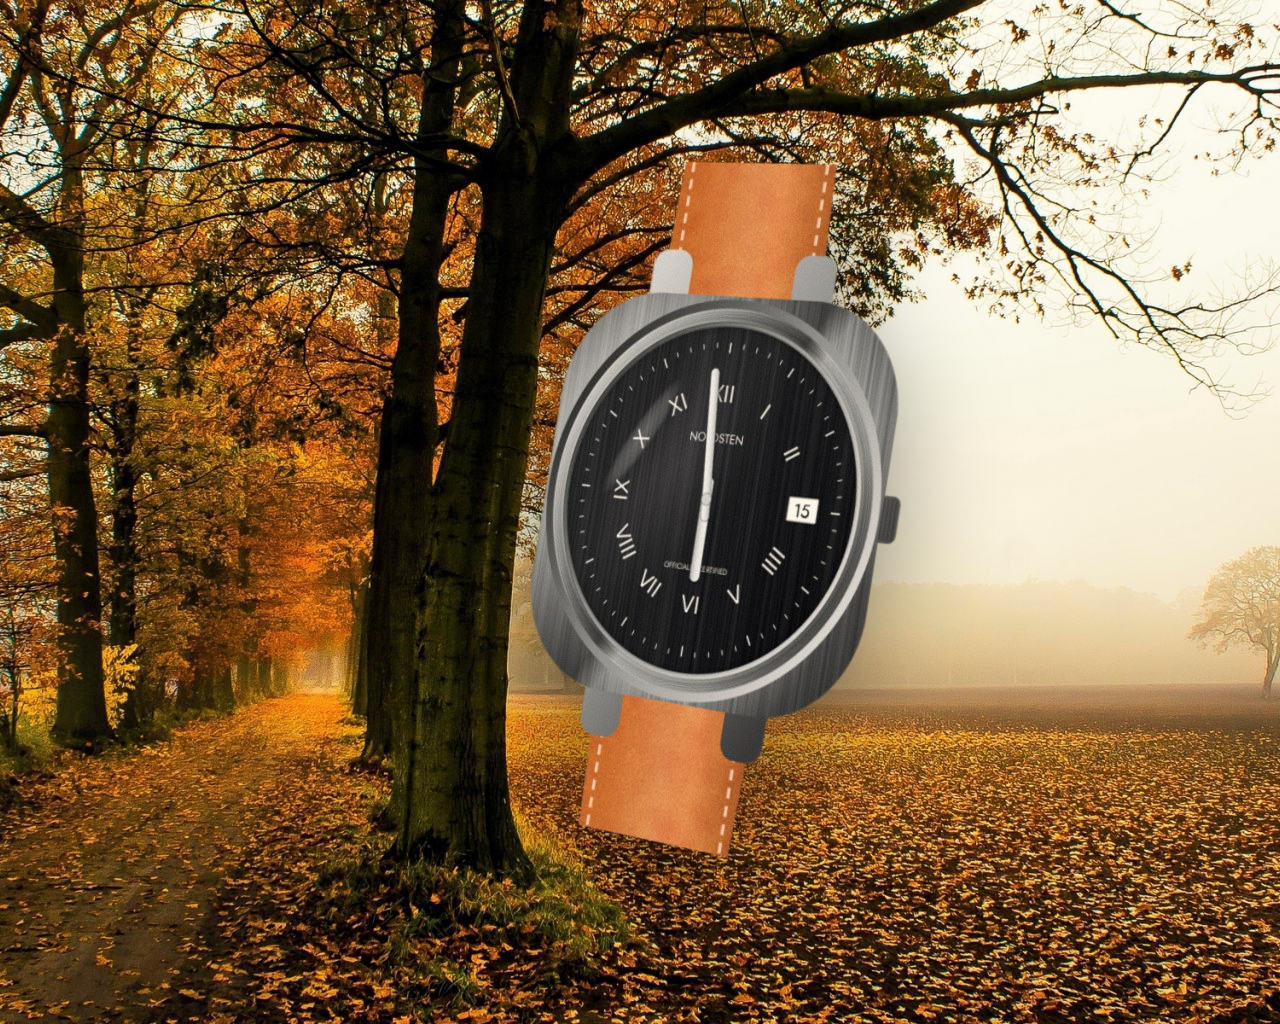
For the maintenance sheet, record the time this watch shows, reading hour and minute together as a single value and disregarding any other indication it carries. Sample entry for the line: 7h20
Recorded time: 5h59
